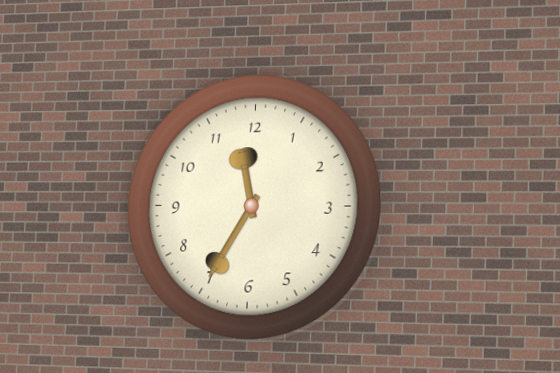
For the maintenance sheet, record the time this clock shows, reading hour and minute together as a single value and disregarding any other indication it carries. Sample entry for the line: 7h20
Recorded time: 11h35
